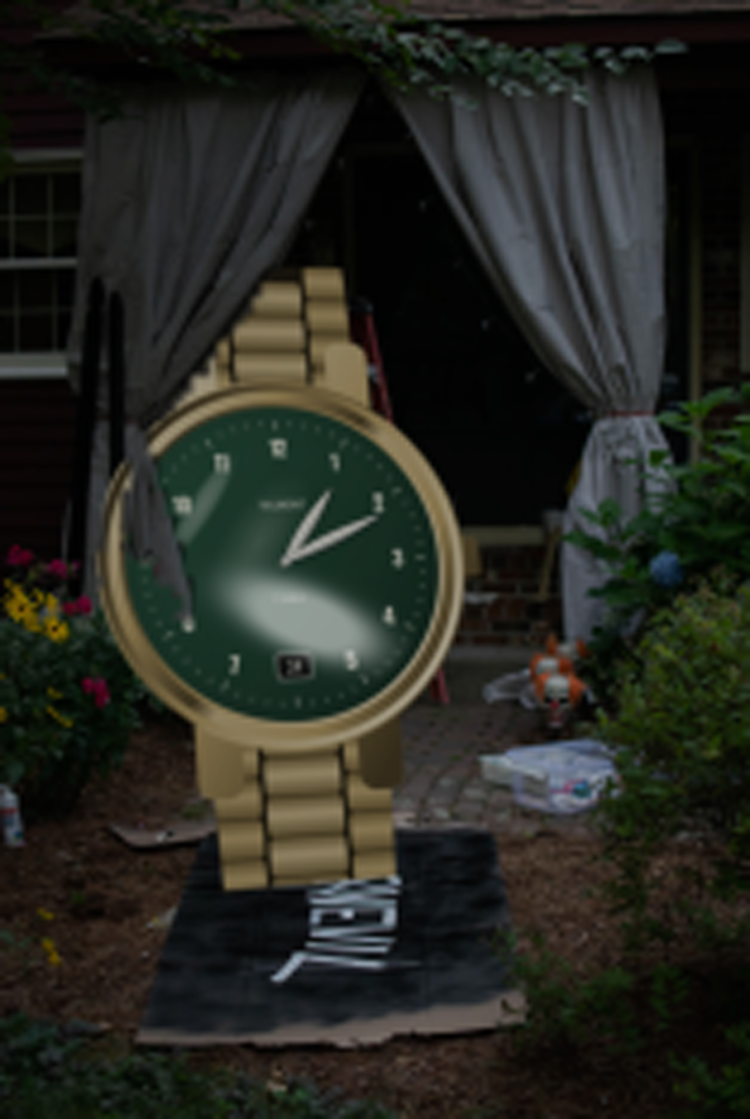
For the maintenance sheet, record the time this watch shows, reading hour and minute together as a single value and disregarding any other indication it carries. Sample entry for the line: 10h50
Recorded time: 1h11
